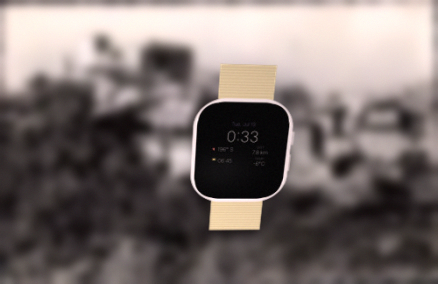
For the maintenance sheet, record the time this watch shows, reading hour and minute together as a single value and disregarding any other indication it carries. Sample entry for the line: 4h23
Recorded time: 0h33
